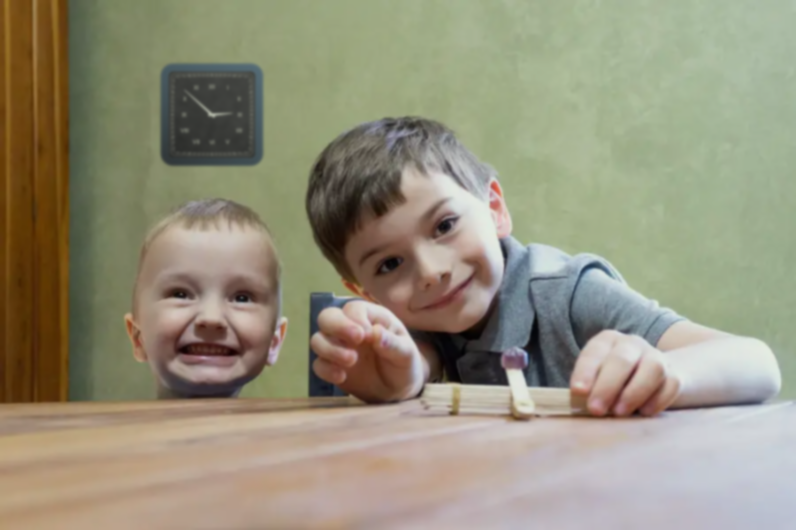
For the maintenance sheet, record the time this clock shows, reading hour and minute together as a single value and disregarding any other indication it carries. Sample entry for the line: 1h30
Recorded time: 2h52
